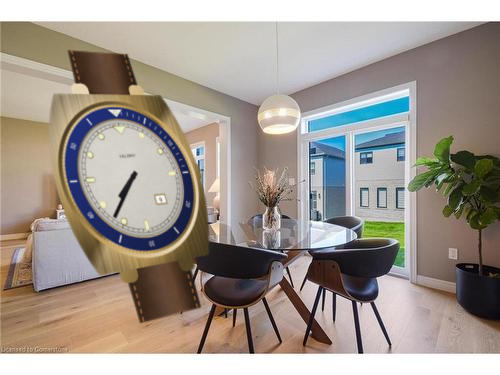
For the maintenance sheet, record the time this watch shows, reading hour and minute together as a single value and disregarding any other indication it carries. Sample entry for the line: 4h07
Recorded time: 7h37
